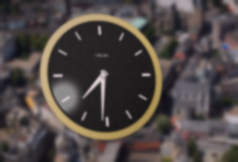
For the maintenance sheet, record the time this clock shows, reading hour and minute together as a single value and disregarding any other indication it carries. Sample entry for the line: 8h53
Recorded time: 7h31
